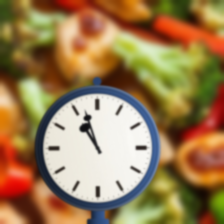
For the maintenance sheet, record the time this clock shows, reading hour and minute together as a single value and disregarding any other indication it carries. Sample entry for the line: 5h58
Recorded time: 10h57
